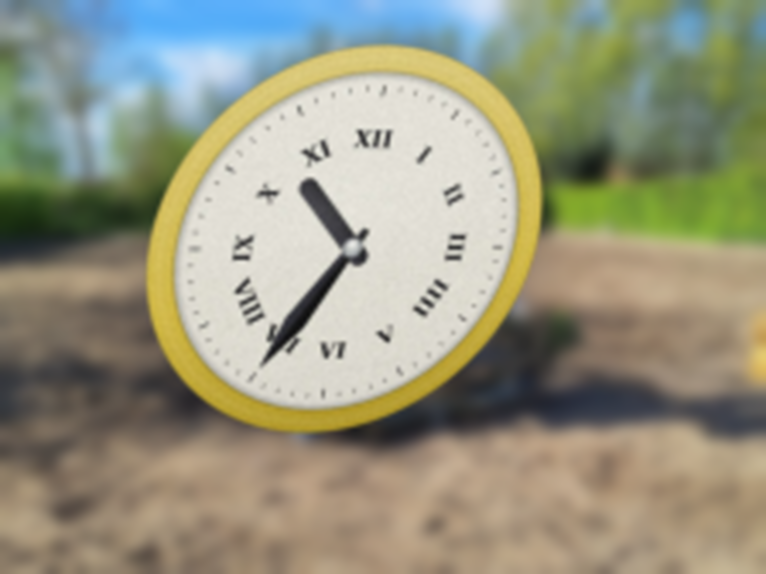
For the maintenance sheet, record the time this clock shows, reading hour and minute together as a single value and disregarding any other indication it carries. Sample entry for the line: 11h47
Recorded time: 10h35
